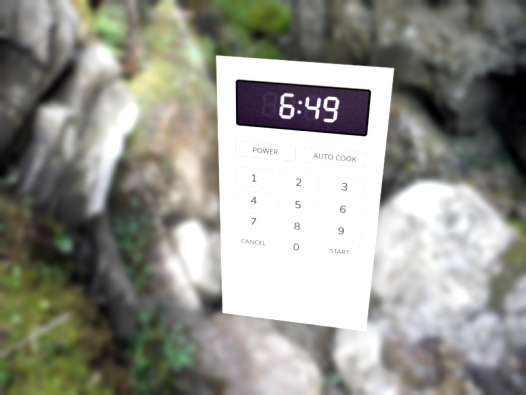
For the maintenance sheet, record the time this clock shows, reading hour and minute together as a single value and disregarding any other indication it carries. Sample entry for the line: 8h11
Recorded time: 6h49
